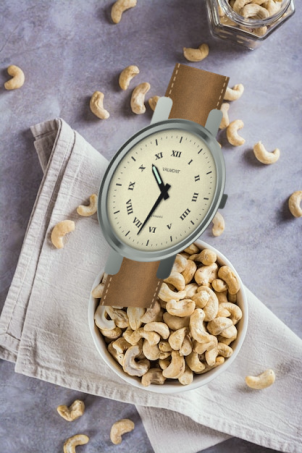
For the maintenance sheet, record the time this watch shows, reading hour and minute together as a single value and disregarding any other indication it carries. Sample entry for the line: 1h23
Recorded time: 10h33
